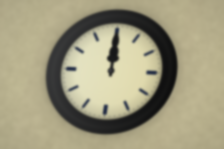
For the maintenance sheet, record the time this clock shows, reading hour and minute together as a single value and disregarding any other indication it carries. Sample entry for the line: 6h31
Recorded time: 12h00
